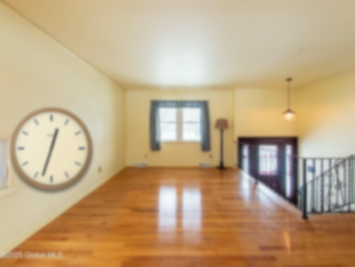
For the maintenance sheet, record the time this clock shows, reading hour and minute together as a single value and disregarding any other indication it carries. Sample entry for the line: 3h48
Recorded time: 12h33
